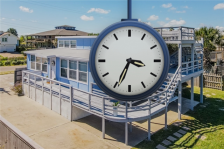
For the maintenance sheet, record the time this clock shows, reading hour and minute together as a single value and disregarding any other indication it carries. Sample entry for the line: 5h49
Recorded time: 3h34
